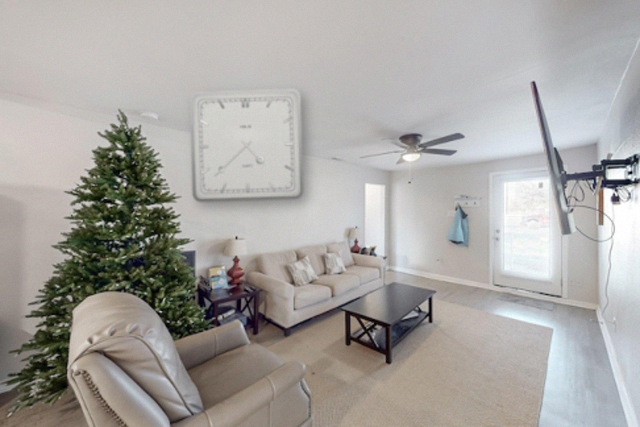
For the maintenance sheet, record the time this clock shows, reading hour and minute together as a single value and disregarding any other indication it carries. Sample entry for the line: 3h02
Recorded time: 4h38
